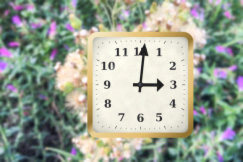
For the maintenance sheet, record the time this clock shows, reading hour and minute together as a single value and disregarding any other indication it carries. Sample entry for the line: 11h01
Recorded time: 3h01
